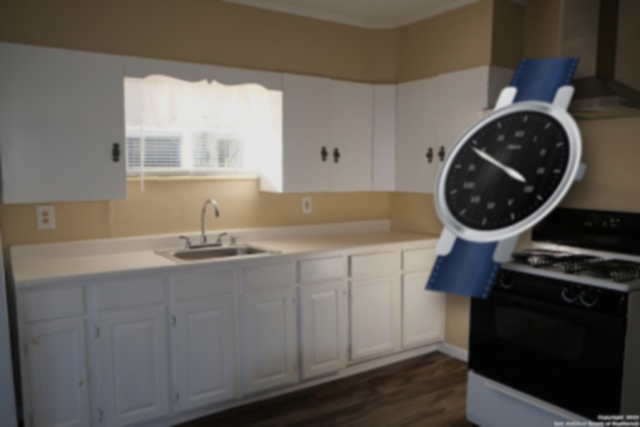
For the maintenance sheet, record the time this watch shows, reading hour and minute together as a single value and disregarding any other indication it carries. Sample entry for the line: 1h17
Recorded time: 3h49
